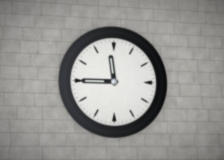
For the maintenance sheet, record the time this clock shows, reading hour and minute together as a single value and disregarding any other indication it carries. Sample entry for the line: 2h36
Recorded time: 11h45
